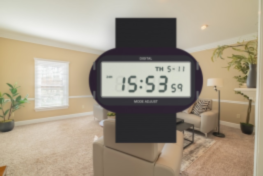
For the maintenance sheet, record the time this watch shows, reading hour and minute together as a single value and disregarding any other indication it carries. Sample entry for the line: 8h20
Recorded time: 15h53
